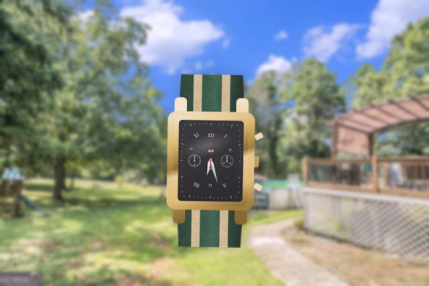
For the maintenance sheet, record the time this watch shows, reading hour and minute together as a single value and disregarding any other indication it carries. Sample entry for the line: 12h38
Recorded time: 6h27
